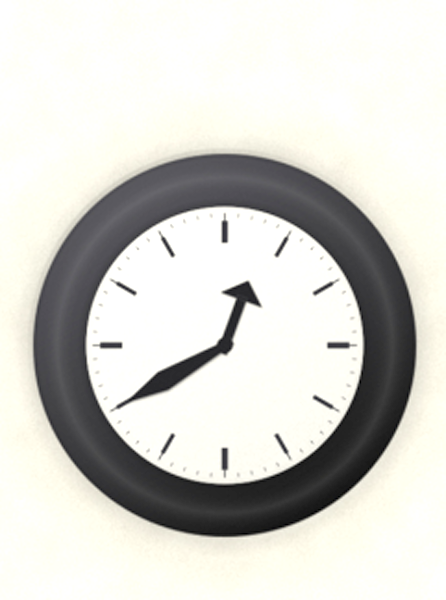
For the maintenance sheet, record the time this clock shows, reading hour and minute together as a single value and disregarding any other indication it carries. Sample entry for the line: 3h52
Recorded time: 12h40
